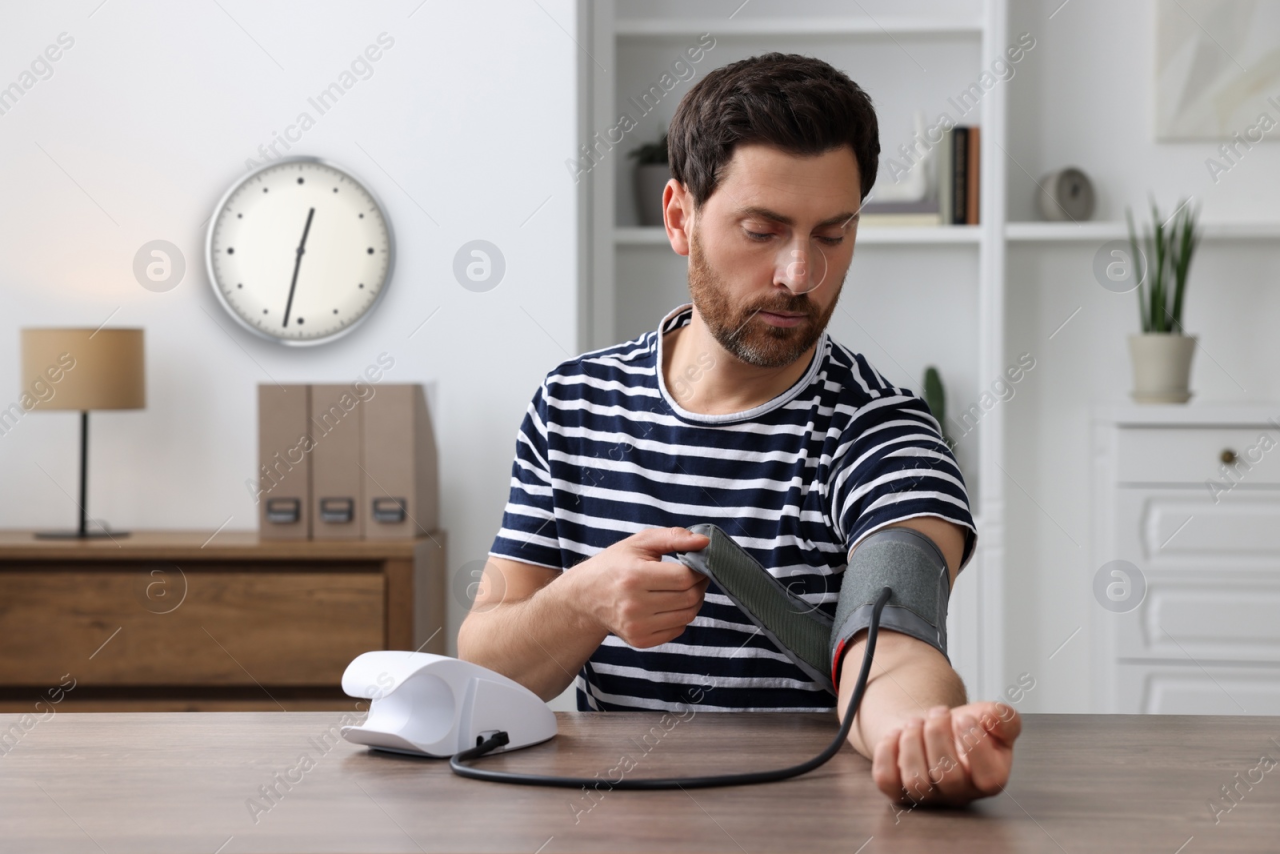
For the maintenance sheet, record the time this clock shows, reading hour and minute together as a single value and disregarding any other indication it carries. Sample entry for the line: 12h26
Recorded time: 12h32
